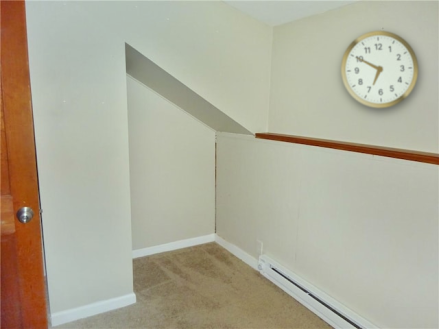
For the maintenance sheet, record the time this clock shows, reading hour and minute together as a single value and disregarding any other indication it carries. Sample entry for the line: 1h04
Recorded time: 6h50
